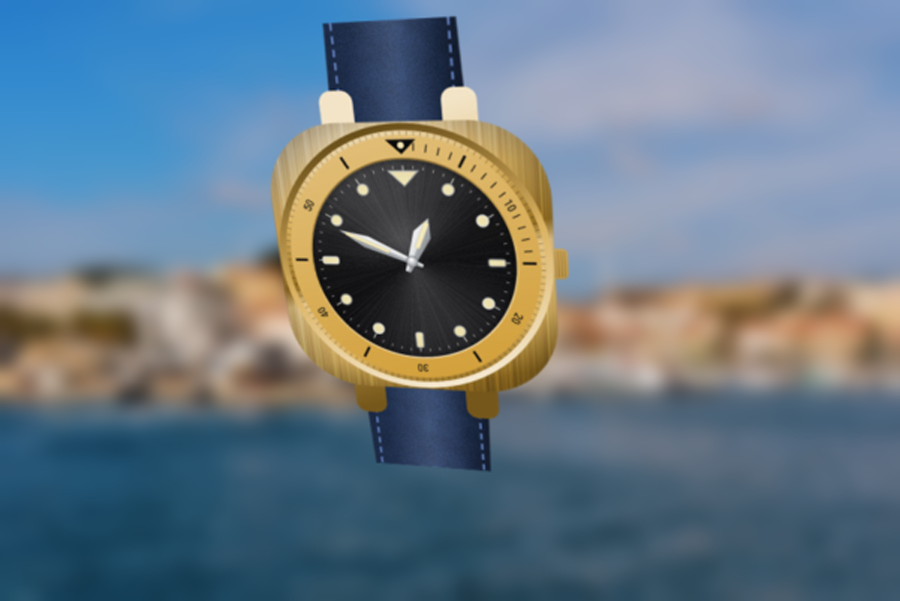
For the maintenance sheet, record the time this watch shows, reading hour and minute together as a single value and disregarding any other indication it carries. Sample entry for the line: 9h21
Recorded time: 12h49
